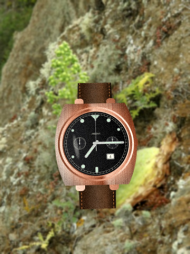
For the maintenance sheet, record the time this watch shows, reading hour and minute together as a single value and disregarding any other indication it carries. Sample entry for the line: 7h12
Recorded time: 7h15
